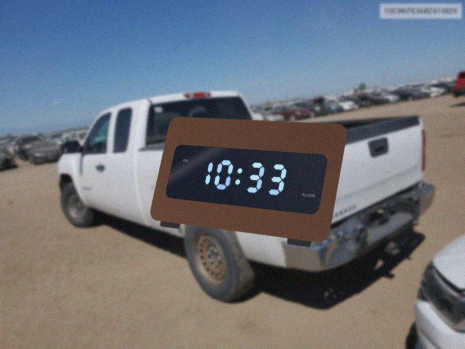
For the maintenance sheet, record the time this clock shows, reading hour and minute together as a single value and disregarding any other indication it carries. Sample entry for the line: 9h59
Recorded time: 10h33
